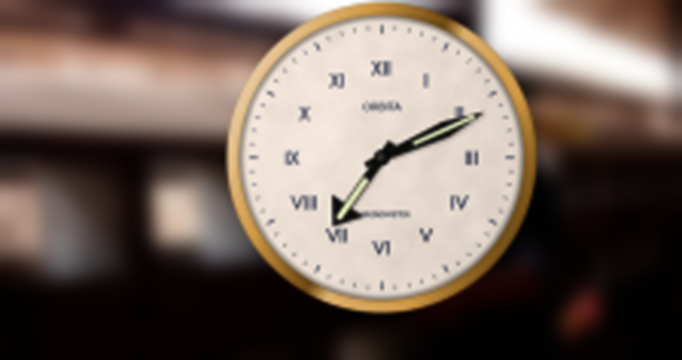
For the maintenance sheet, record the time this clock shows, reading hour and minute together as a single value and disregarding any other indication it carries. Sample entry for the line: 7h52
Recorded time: 7h11
